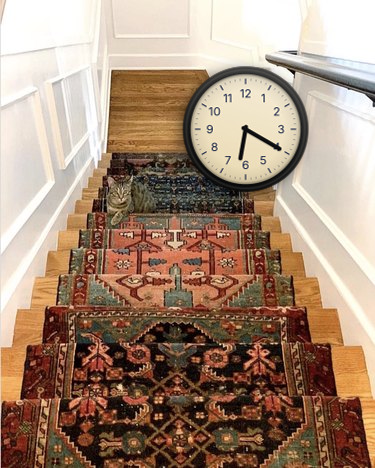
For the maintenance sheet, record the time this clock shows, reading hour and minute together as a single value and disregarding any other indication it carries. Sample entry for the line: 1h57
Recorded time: 6h20
